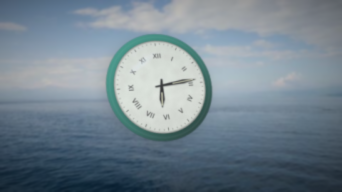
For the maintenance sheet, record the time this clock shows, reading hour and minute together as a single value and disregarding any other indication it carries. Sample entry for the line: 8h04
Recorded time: 6h14
